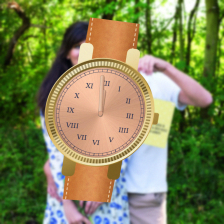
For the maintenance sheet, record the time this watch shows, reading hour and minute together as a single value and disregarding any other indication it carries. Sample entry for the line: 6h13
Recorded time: 11h59
